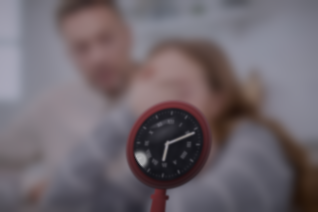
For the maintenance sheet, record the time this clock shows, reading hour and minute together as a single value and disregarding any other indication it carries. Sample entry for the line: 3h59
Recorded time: 6h11
